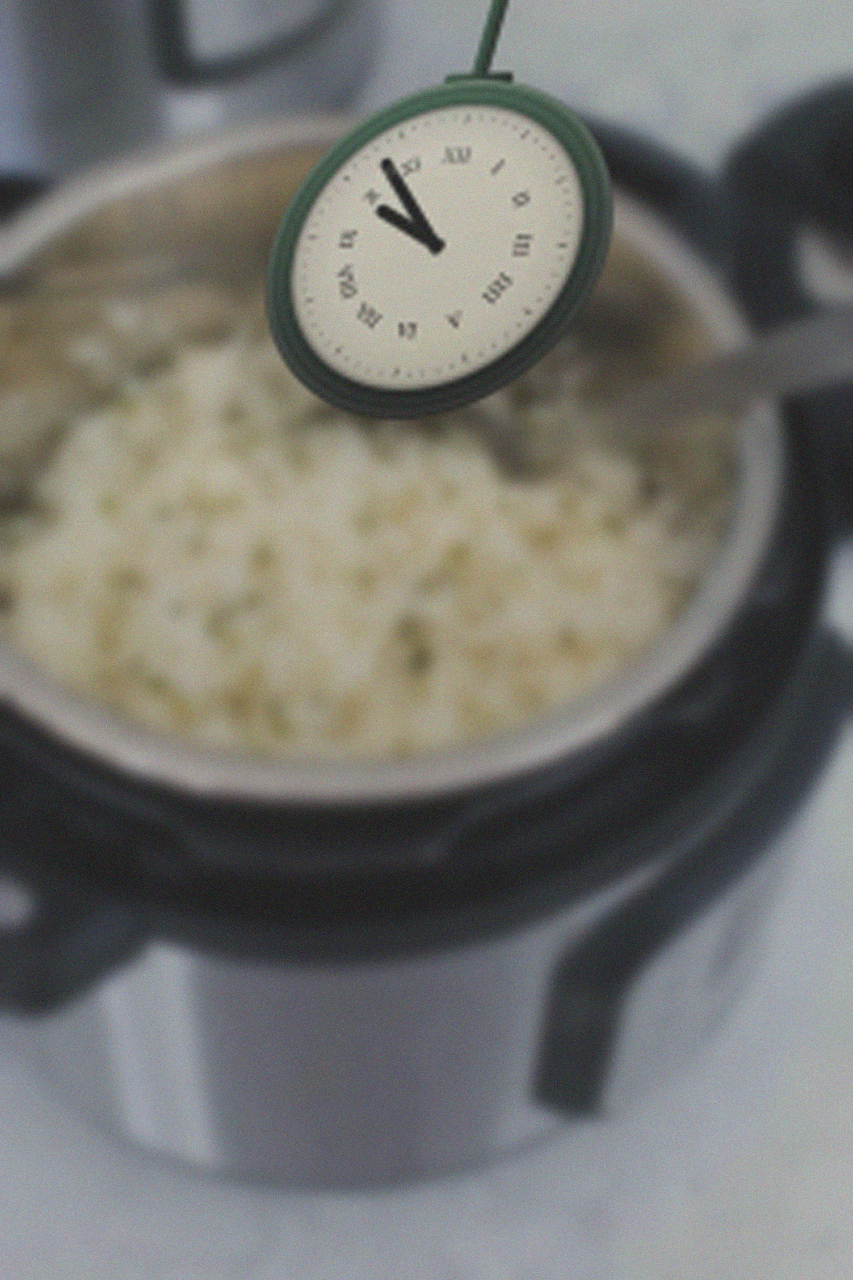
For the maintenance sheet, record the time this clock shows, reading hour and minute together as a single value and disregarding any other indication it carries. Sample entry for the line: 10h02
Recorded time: 9h53
